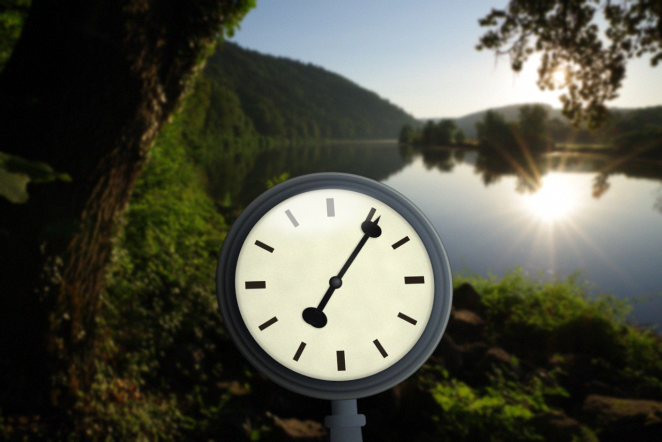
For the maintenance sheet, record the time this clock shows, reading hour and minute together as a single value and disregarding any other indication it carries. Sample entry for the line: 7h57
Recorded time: 7h06
